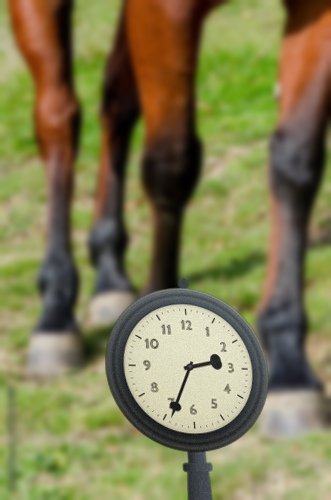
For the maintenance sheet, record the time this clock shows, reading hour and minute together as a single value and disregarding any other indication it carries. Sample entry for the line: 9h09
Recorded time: 2h34
